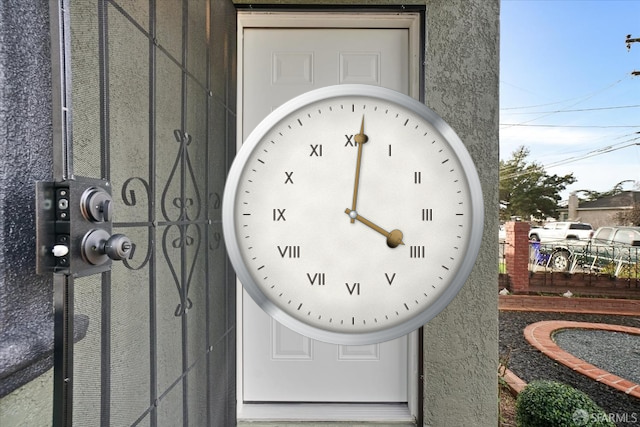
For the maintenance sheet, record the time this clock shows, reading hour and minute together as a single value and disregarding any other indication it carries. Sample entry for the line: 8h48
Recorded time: 4h01
